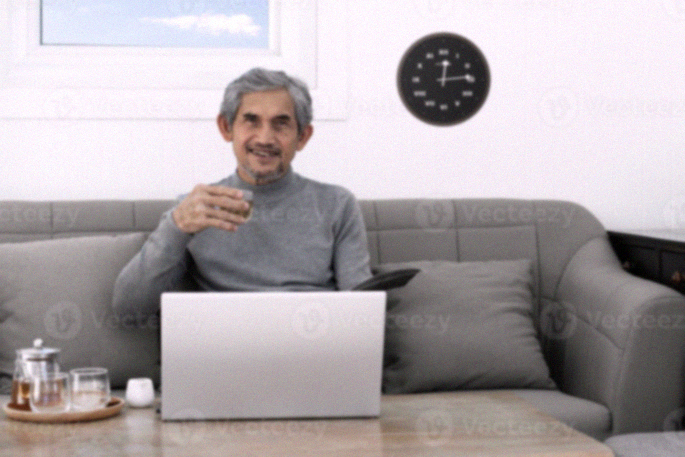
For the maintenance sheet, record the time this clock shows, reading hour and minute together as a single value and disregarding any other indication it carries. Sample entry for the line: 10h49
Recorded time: 12h14
